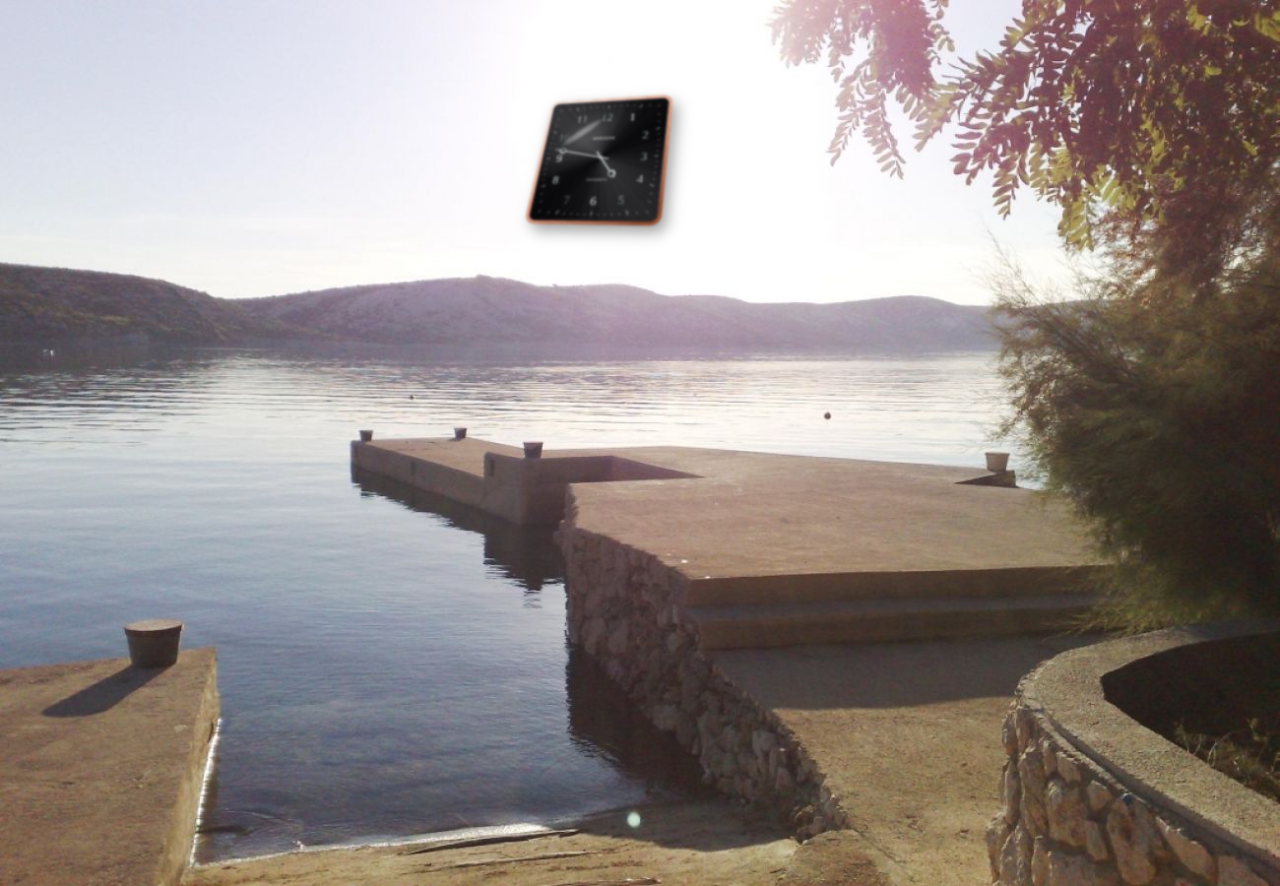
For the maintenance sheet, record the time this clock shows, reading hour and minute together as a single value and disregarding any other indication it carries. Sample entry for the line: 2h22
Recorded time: 4h47
